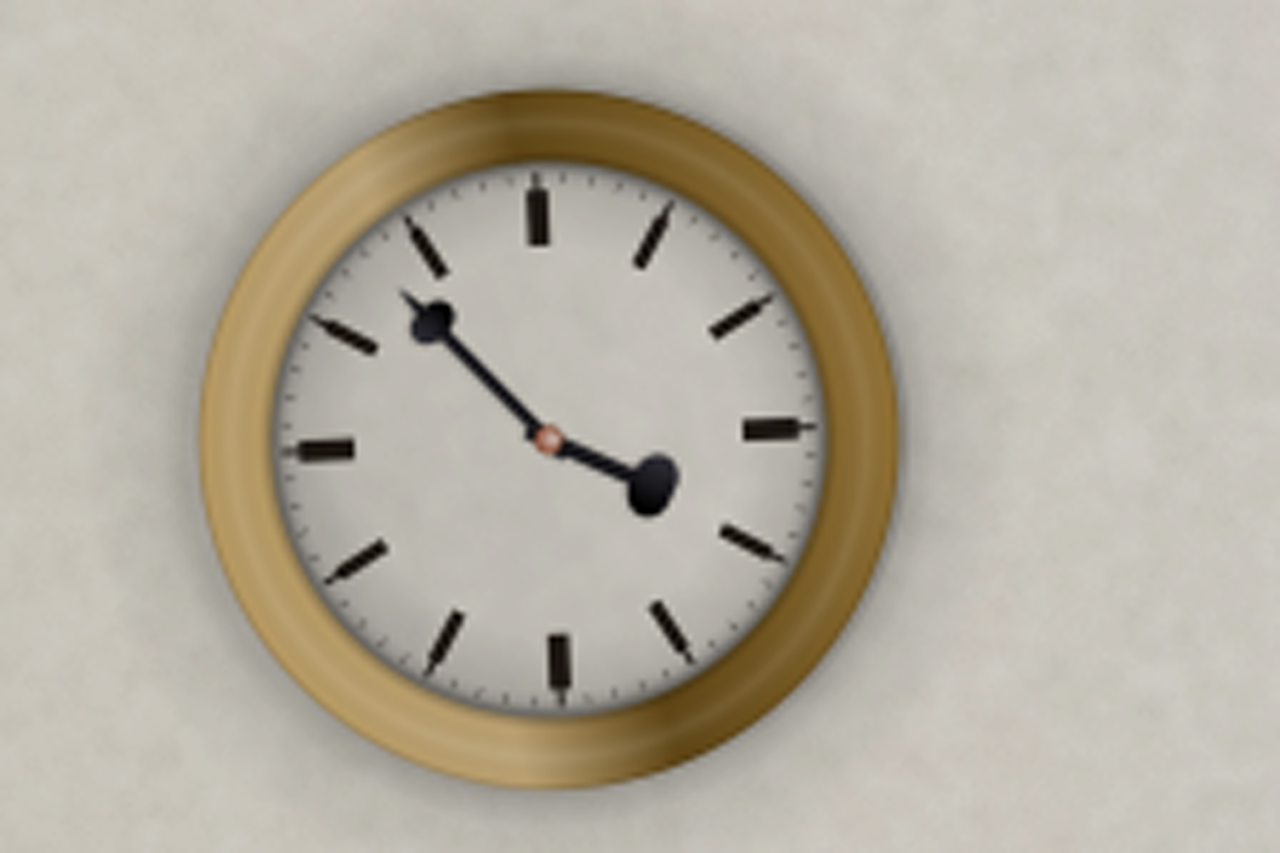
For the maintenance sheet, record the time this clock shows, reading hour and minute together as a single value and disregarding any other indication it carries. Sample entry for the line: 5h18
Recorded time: 3h53
